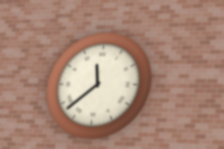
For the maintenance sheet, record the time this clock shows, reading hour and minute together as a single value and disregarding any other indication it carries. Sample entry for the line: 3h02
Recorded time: 11h38
